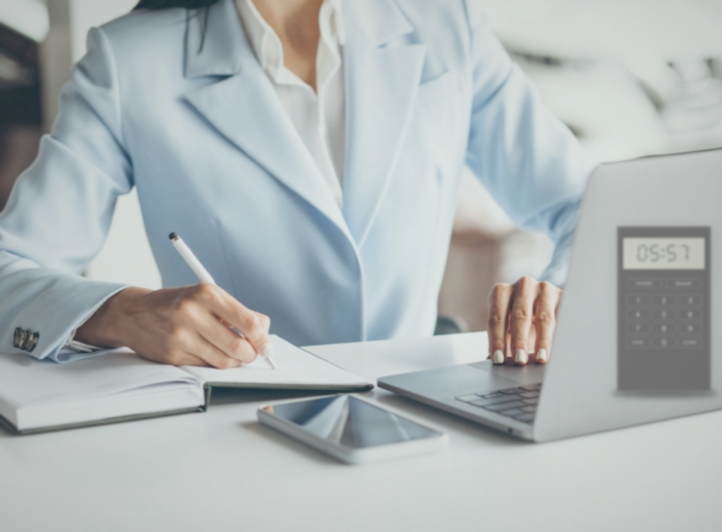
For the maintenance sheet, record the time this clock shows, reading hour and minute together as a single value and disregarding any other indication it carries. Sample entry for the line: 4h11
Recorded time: 5h57
